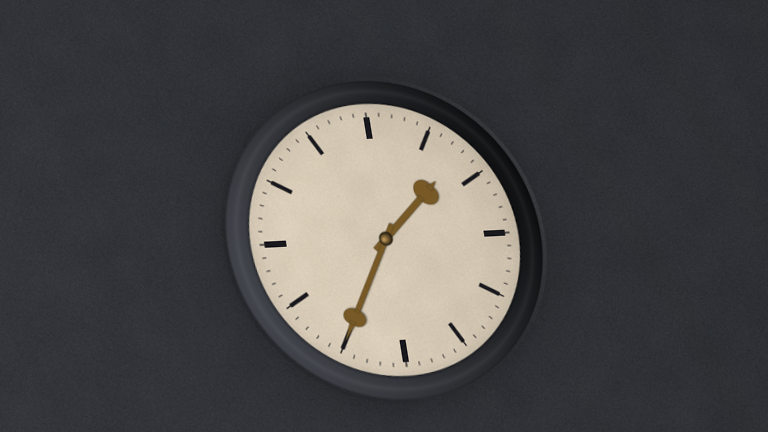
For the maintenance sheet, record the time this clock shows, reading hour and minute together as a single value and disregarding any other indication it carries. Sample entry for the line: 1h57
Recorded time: 1h35
